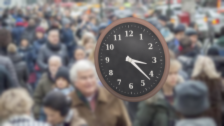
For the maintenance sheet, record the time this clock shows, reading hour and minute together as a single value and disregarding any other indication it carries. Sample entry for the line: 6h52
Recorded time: 3h22
